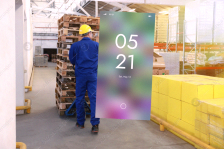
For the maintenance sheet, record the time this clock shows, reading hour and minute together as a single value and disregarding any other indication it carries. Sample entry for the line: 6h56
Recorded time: 5h21
